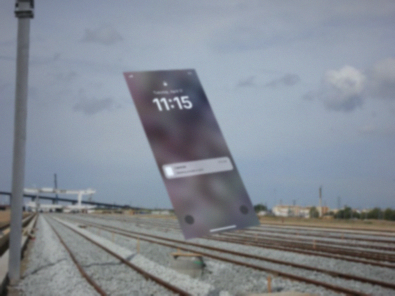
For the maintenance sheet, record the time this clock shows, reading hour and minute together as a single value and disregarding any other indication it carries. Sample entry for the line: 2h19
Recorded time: 11h15
